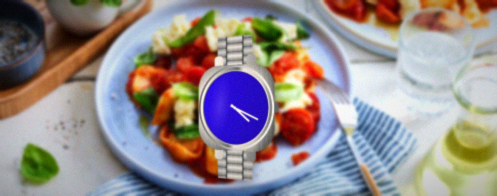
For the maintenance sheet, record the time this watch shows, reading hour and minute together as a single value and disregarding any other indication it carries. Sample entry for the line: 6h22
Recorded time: 4h19
